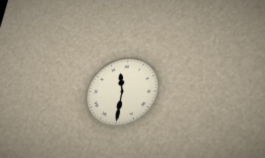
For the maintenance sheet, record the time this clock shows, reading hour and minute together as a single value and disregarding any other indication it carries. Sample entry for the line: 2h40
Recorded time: 11h30
